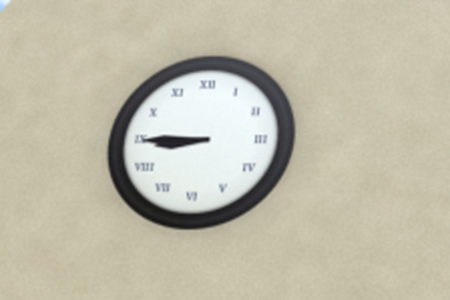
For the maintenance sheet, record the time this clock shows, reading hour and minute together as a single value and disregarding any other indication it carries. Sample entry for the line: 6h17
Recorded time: 8h45
